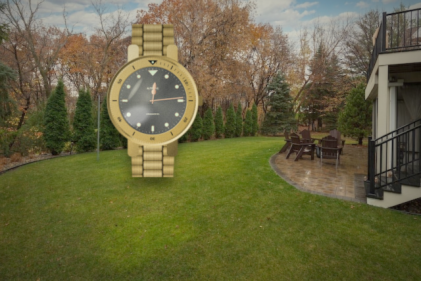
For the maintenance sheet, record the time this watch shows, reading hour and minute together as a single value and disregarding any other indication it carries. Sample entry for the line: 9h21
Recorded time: 12h14
